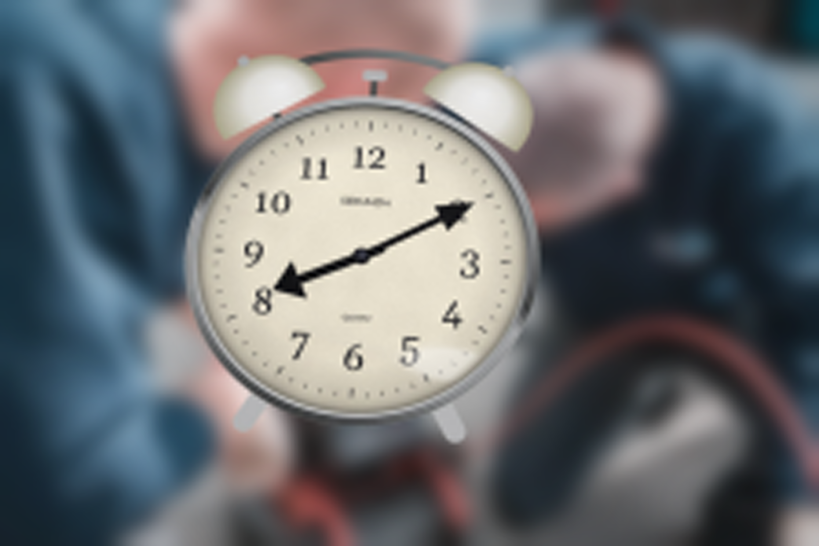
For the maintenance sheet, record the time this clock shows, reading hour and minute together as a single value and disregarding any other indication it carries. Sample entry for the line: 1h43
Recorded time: 8h10
